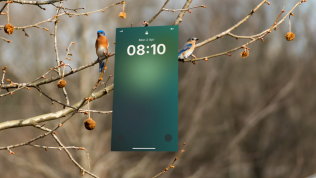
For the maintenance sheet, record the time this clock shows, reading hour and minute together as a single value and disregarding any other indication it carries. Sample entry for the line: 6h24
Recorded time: 8h10
